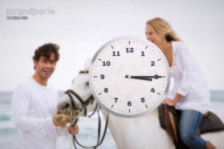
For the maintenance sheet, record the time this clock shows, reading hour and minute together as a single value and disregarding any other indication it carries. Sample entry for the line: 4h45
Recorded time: 3h15
